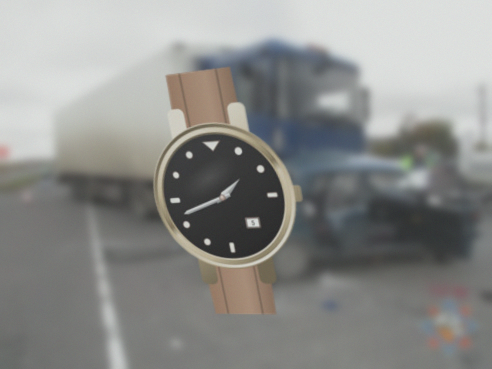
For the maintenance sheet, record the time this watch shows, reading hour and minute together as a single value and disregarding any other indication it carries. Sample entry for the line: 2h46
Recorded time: 1h42
